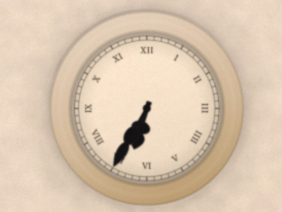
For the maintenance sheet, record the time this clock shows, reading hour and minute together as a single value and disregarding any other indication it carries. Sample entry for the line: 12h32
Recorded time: 6h35
